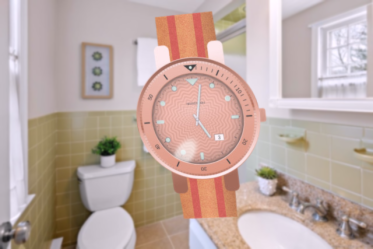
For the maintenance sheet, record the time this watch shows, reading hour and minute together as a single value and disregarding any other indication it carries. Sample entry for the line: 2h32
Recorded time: 5h02
